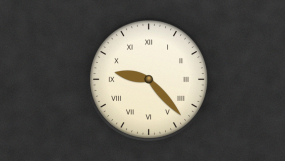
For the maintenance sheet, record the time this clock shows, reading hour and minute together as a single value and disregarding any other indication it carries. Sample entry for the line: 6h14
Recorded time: 9h23
